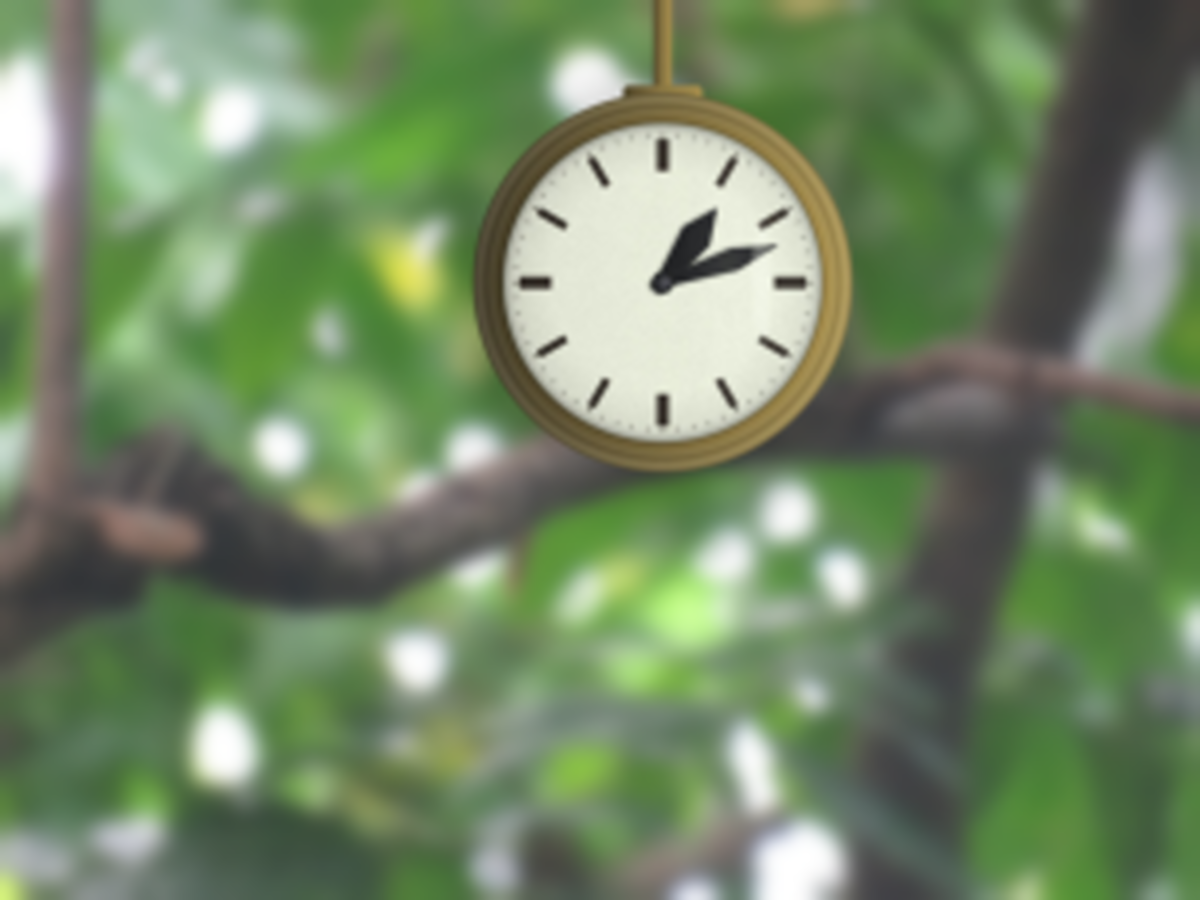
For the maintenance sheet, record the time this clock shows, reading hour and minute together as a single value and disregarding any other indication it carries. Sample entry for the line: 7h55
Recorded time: 1h12
